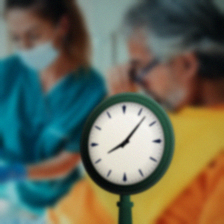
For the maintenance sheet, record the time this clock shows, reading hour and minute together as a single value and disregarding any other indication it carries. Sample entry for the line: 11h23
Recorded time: 8h07
